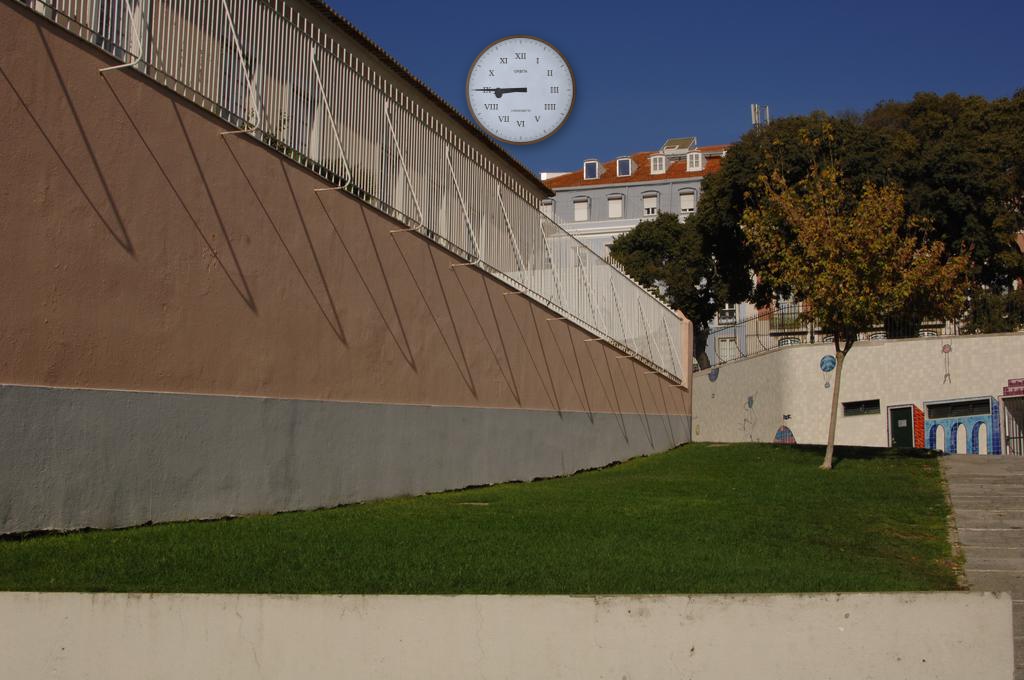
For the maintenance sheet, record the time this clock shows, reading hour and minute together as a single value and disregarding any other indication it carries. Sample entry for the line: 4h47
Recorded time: 8h45
